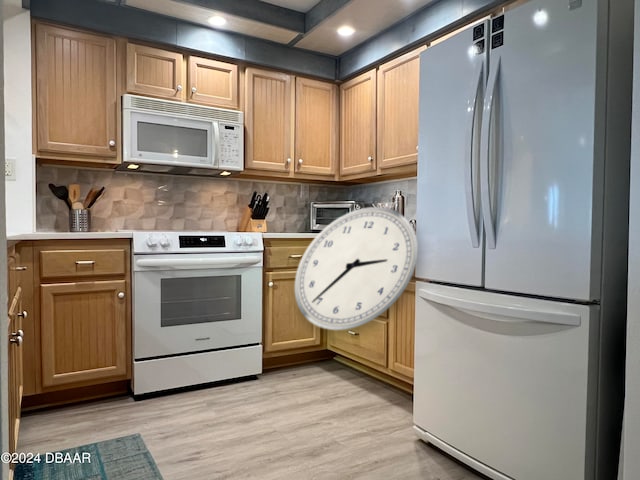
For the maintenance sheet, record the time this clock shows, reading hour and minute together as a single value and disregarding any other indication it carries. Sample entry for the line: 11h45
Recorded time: 2h36
